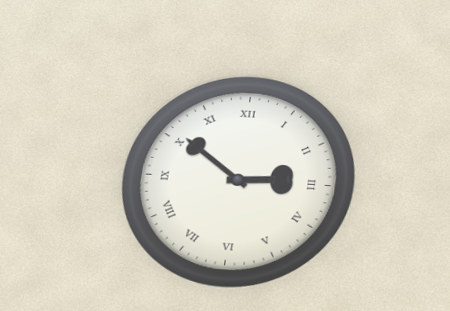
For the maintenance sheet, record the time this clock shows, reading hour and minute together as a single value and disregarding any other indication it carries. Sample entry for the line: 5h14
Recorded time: 2h51
